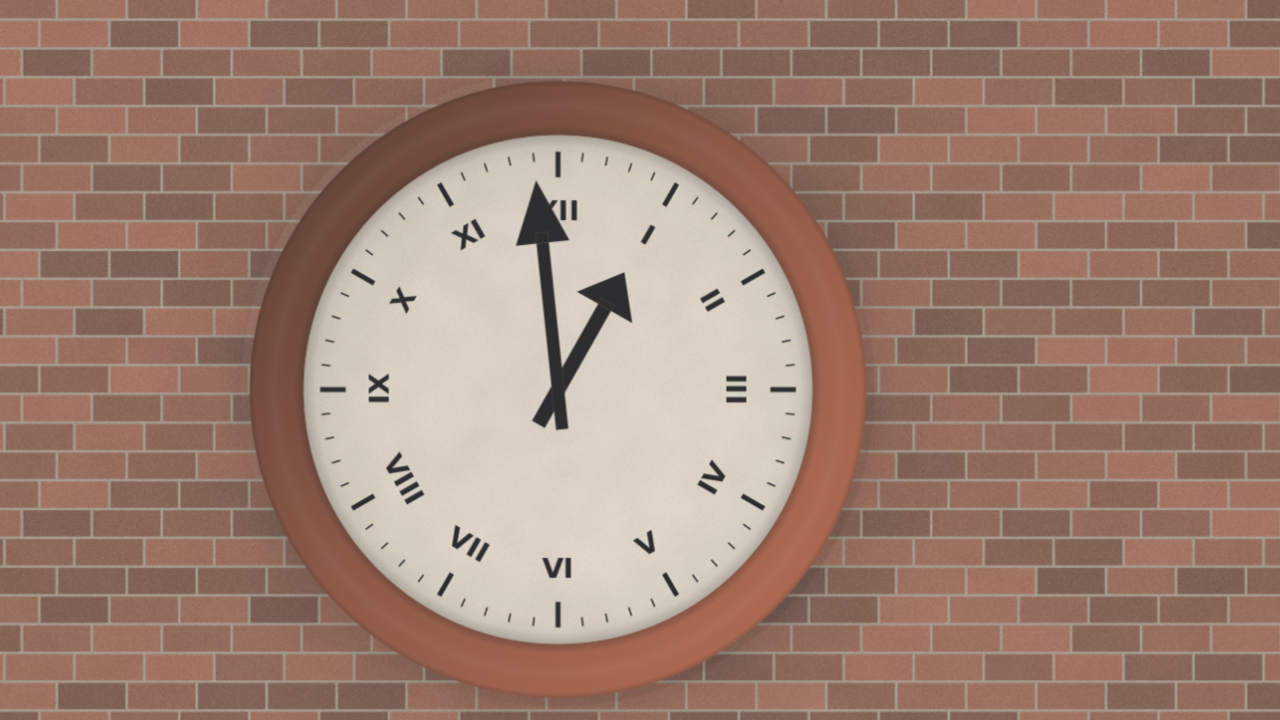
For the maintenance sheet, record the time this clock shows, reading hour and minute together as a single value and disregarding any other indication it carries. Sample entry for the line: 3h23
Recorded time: 12h59
